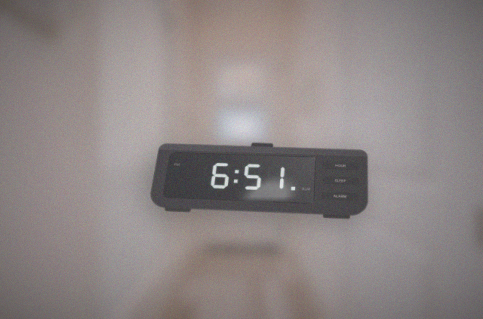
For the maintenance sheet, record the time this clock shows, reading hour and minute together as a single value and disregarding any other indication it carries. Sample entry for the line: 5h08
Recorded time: 6h51
